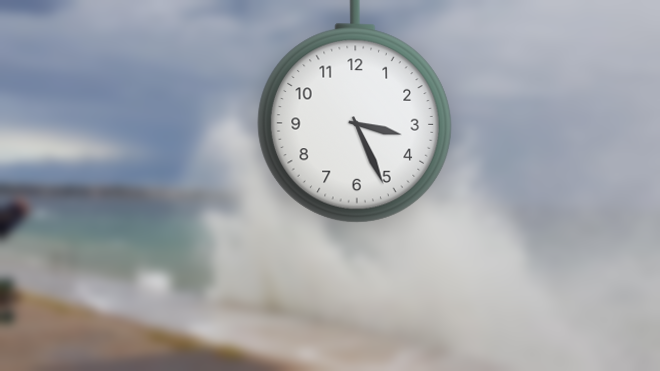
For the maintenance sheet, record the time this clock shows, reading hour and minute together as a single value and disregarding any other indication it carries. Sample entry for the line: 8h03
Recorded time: 3h26
